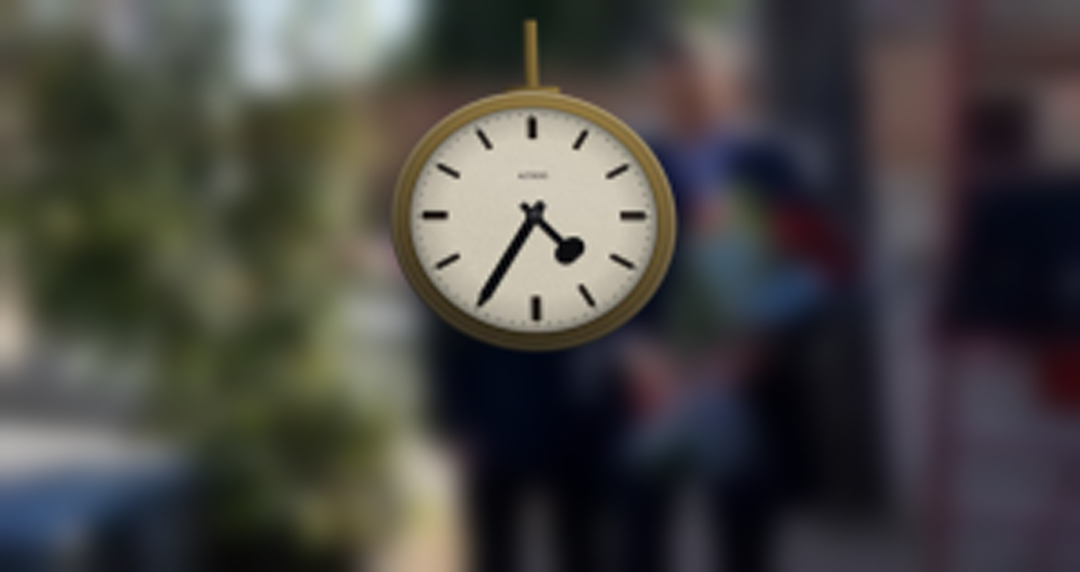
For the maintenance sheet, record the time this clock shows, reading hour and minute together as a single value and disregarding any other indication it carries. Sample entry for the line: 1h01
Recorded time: 4h35
